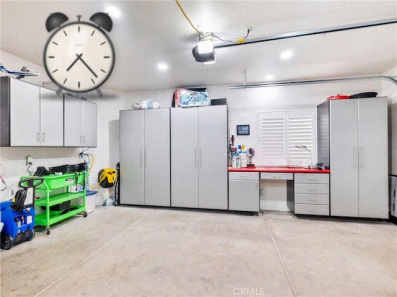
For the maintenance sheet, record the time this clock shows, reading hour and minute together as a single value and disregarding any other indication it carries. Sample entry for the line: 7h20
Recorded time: 7h23
